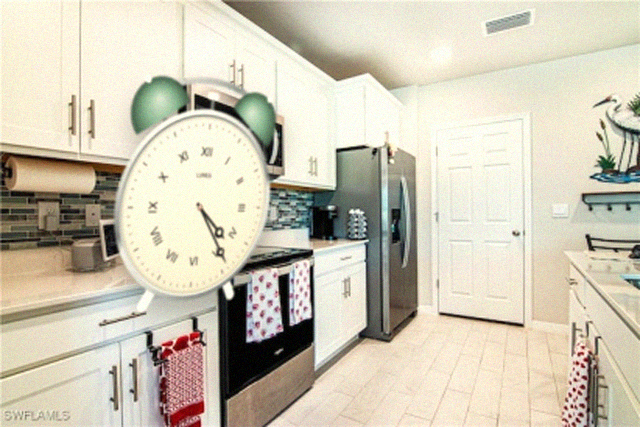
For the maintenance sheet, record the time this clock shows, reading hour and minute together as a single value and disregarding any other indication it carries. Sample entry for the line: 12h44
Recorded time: 4h24
